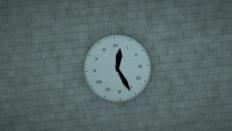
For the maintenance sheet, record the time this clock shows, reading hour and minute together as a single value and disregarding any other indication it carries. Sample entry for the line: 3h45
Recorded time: 12h26
